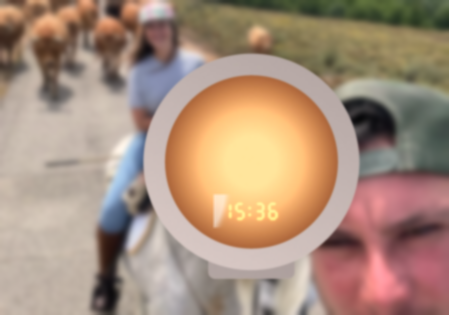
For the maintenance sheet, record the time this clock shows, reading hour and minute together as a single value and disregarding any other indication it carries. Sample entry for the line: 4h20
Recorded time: 15h36
